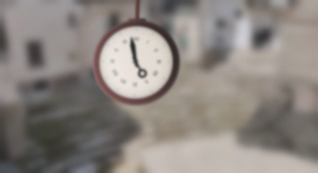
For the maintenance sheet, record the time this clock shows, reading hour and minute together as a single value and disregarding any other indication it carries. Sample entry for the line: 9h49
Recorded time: 4h58
